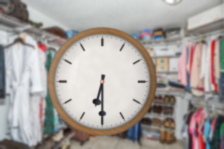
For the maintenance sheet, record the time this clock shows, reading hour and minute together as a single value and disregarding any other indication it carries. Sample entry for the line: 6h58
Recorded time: 6h30
